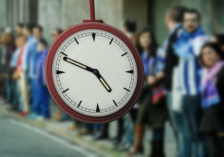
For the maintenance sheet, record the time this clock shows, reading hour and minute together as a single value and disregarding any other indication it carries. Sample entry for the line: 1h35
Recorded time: 4h49
